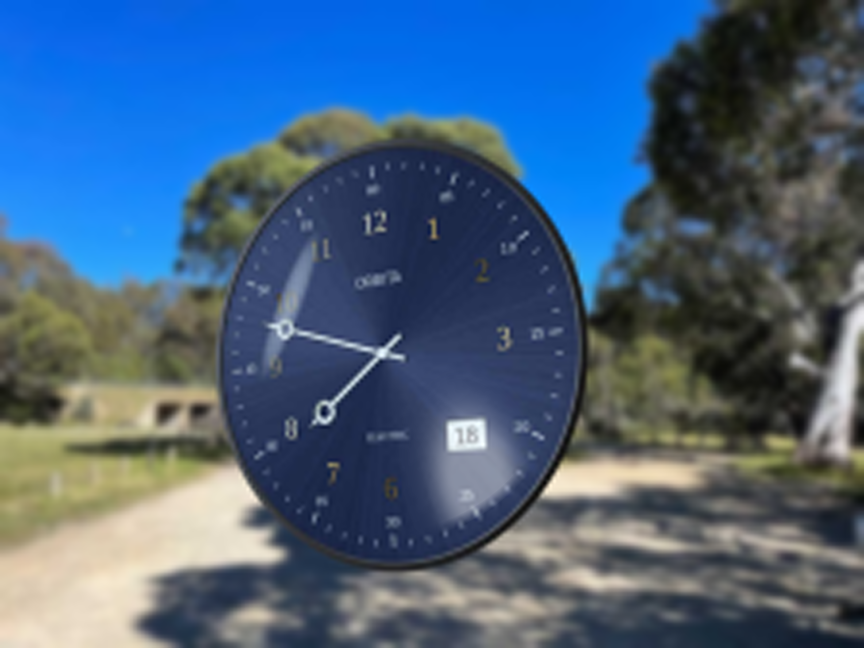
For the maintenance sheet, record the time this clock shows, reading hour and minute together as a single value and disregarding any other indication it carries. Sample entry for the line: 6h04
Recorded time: 7h48
